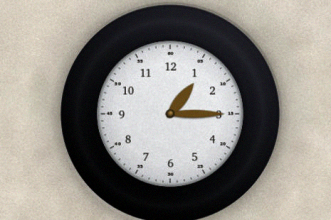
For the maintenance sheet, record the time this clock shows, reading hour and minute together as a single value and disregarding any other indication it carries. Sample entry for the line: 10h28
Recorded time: 1h15
